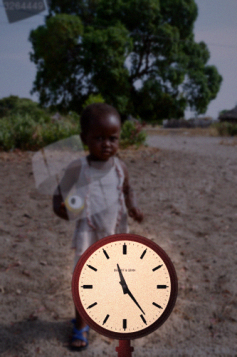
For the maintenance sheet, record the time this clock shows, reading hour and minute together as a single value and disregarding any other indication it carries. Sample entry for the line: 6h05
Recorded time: 11h24
